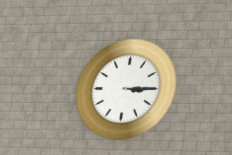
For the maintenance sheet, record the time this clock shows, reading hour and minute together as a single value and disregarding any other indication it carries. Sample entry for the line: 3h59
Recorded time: 3h15
